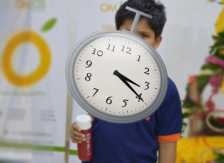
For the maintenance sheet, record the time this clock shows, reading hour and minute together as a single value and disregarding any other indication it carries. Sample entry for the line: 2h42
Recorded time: 3h20
